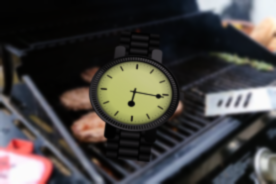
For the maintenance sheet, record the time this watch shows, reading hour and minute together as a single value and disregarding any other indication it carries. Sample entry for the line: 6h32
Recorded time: 6h16
